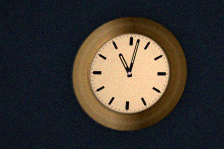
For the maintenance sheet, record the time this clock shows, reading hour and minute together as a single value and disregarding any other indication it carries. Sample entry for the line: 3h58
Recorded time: 11h02
